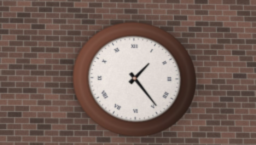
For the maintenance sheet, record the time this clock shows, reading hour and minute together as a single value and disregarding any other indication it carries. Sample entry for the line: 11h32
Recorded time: 1h24
